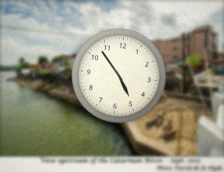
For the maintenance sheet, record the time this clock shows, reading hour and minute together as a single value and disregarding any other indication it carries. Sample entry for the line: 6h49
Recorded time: 4h53
